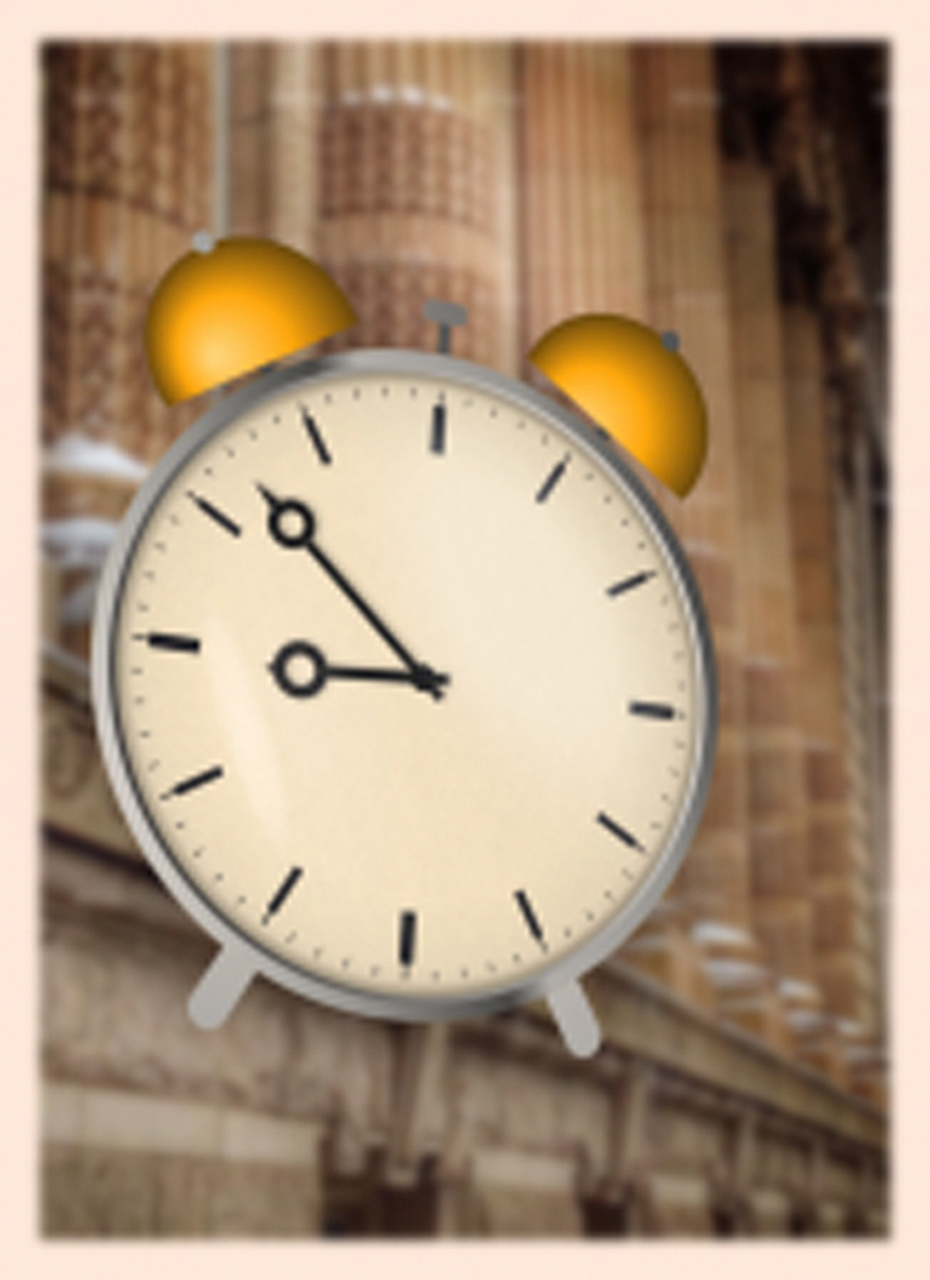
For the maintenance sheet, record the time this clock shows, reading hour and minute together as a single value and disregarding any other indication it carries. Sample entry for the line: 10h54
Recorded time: 8h52
